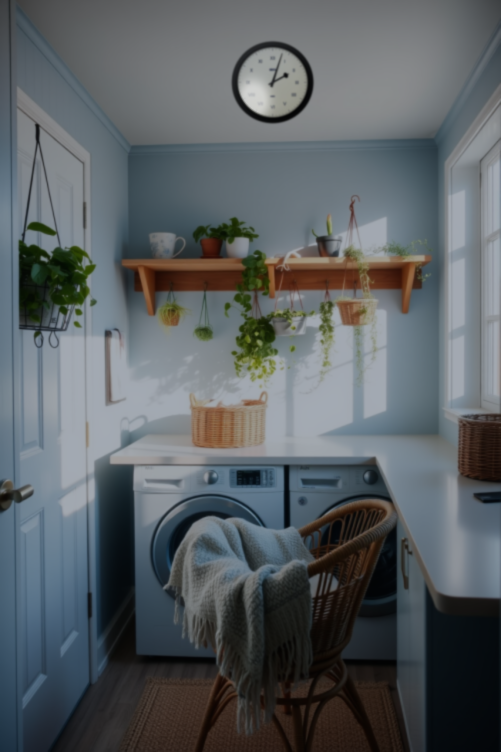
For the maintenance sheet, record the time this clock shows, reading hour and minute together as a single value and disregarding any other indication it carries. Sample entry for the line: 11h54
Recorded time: 2h03
